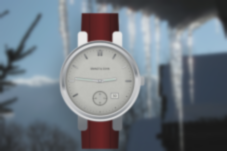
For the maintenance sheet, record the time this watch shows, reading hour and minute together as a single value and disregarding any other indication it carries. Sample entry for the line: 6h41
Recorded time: 2h46
